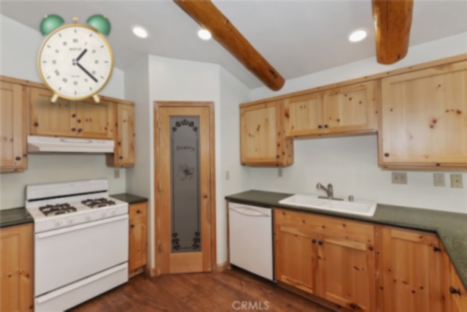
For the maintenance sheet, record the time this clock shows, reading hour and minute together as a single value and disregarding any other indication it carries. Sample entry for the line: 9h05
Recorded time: 1h22
